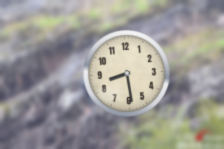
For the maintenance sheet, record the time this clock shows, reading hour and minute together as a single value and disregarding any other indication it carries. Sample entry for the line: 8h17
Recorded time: 8h29
